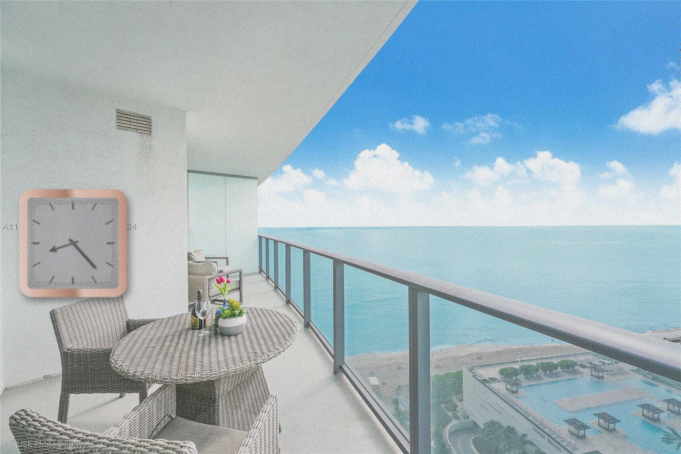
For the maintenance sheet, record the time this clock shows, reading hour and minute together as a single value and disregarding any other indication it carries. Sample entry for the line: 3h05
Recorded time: 8h23
